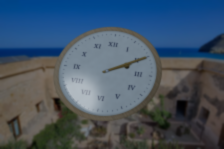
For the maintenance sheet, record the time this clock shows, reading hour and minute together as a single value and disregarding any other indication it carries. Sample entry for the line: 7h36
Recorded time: 2h10
